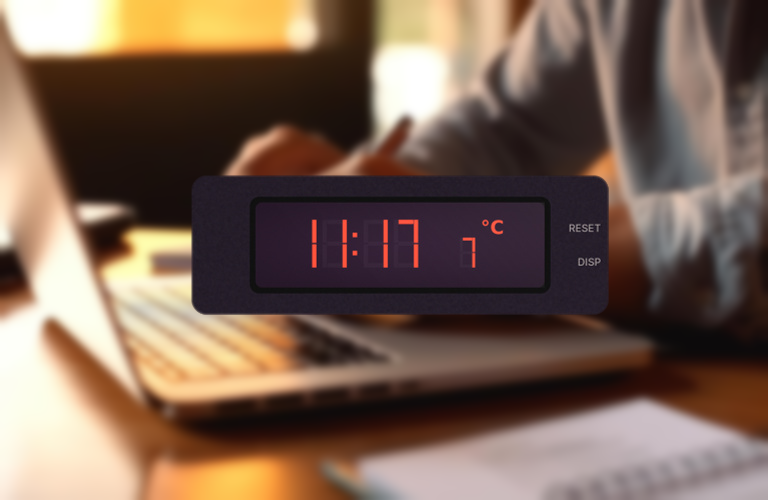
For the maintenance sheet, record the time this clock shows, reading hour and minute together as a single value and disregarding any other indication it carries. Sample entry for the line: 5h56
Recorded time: 11h17
